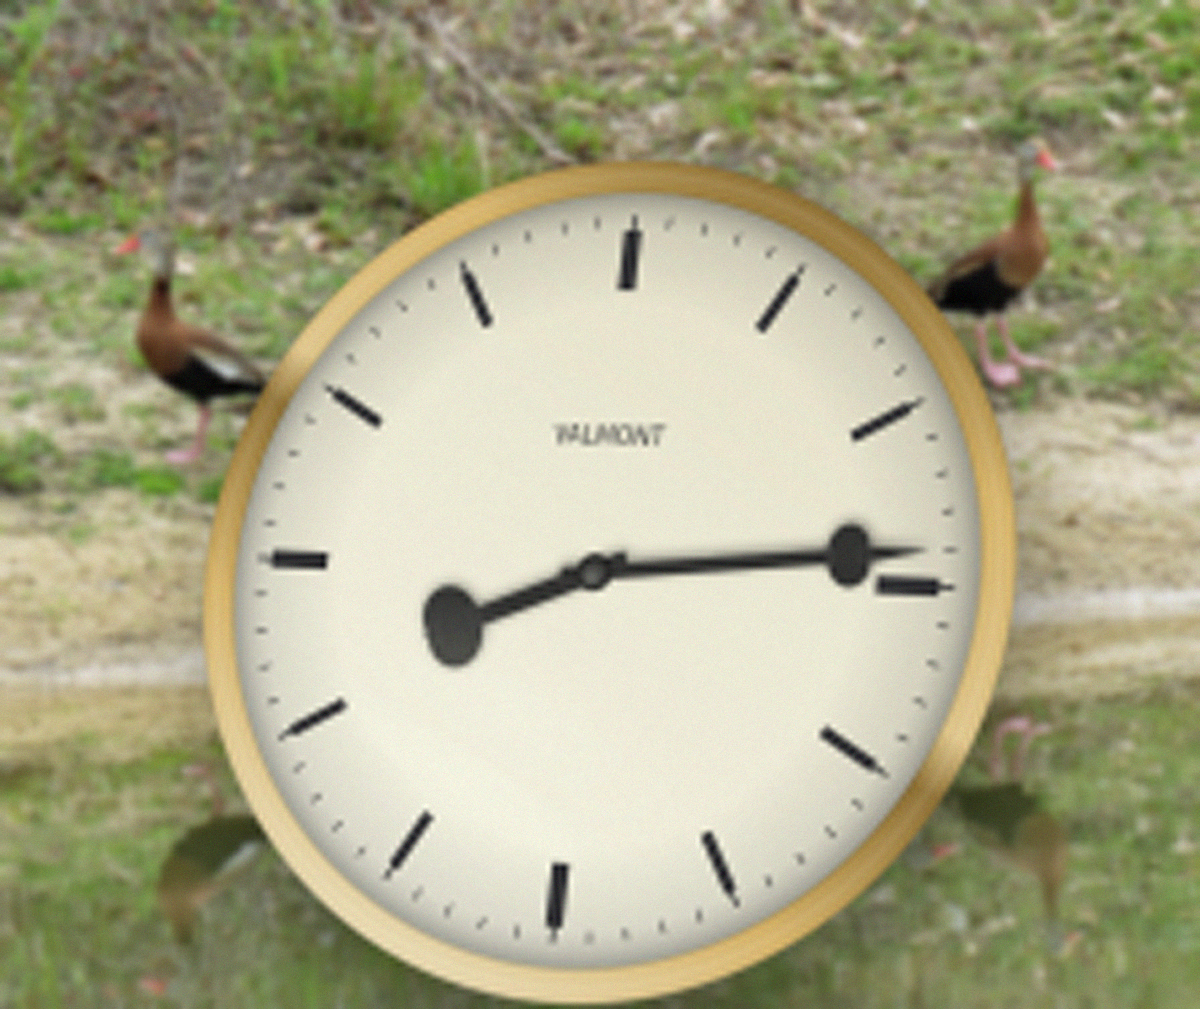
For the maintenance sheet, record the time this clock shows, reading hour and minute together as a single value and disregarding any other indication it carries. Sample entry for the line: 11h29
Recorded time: 8h14
